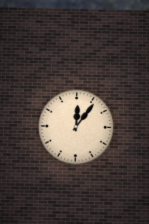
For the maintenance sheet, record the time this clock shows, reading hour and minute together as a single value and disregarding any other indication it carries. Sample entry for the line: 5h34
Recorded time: 12h06
